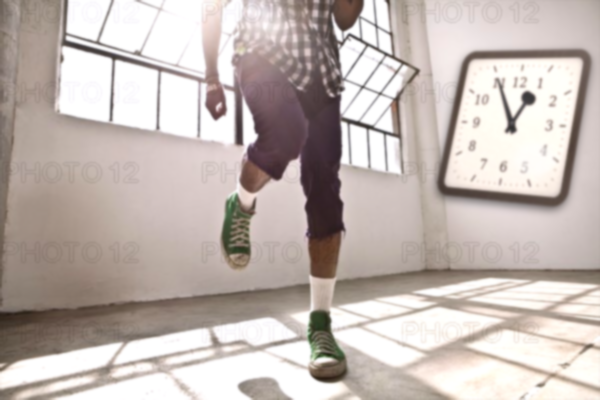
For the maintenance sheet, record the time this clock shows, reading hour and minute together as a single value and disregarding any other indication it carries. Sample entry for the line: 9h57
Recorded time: 12h55
